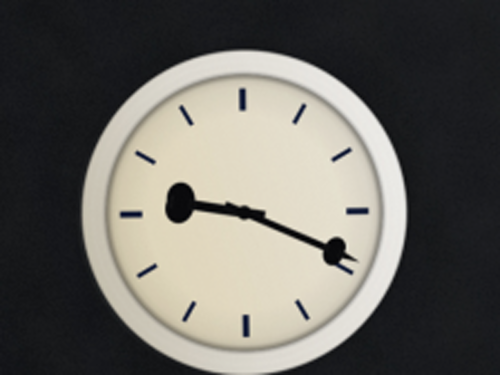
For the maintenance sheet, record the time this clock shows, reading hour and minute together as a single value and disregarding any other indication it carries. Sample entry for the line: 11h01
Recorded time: 9h19
